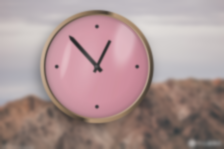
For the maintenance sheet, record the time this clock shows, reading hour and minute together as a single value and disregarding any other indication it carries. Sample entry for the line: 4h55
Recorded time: 12h53
